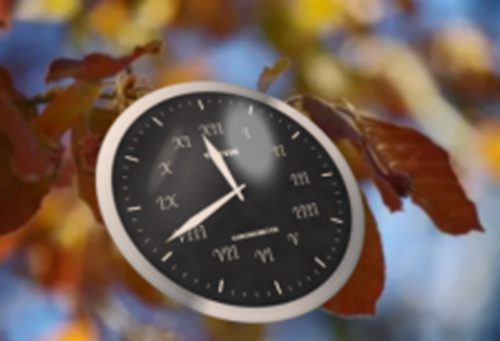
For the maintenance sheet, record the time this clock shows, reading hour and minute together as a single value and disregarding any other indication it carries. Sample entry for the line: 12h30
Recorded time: 11h41
